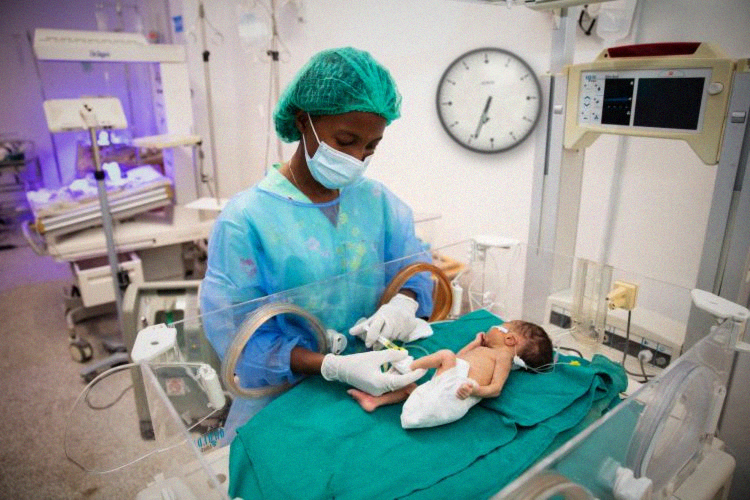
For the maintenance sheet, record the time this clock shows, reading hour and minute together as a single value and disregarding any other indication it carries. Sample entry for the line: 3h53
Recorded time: 6h34
